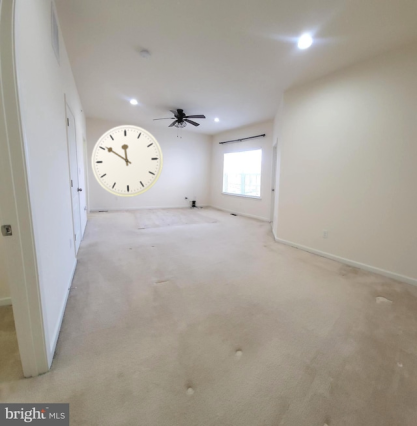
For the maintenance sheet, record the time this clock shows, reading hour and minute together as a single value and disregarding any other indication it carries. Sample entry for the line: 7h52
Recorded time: 11h51
